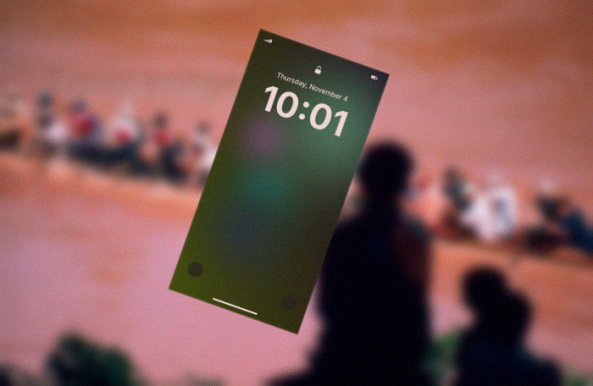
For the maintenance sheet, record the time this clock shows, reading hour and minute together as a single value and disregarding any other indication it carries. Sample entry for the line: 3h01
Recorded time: 10h01
